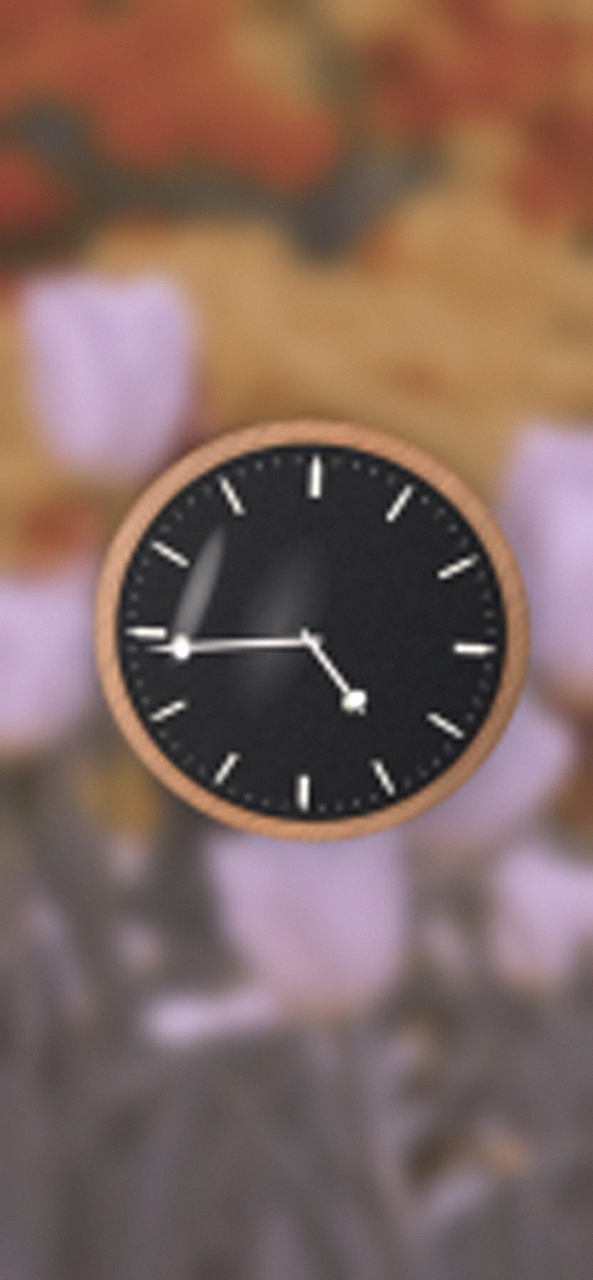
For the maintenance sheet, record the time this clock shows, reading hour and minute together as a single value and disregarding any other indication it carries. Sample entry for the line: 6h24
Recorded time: 4h44
